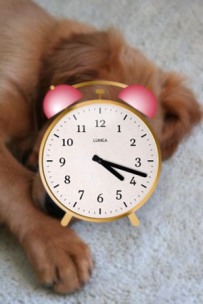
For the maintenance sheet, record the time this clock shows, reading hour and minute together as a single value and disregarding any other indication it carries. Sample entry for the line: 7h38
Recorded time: 4h18
